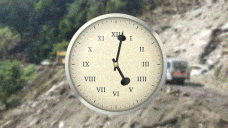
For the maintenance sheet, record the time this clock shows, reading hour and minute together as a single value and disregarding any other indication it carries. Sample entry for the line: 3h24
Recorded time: 5h02
